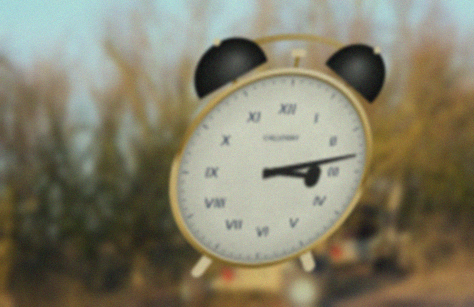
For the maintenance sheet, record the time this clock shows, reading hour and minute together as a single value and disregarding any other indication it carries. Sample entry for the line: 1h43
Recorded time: 3h13
